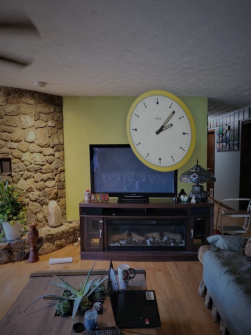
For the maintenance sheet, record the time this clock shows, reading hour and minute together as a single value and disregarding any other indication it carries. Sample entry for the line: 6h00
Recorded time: 2h07
